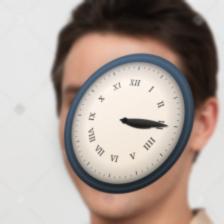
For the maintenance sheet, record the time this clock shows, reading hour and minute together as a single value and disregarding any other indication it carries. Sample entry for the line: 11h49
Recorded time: 3h15
